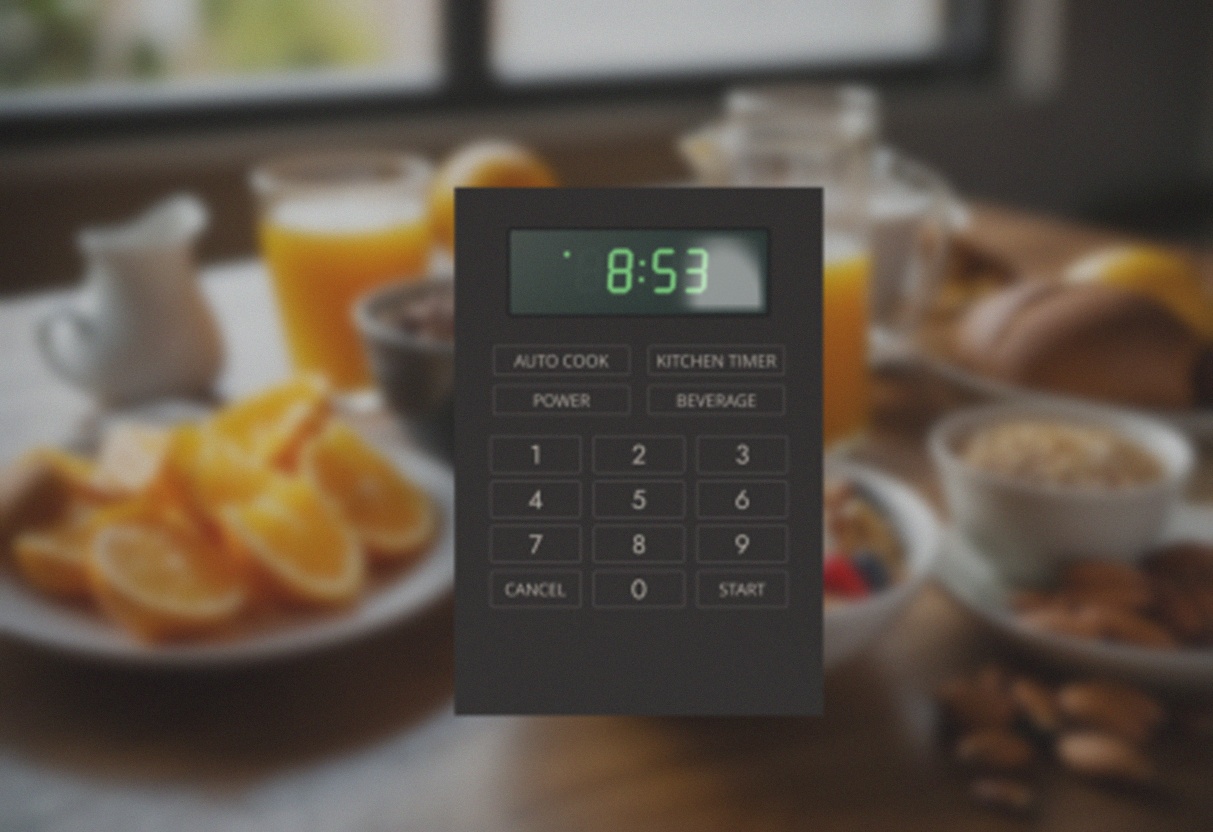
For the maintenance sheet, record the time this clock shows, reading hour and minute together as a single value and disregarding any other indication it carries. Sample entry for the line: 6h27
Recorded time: 8h53
